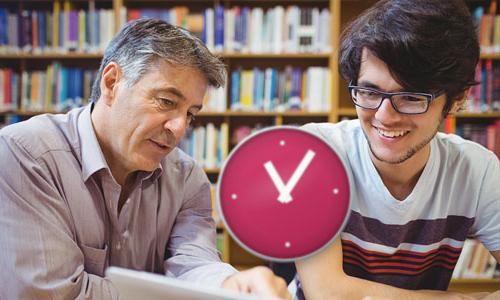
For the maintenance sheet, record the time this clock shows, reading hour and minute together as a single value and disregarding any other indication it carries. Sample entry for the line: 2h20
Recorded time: 11h06
